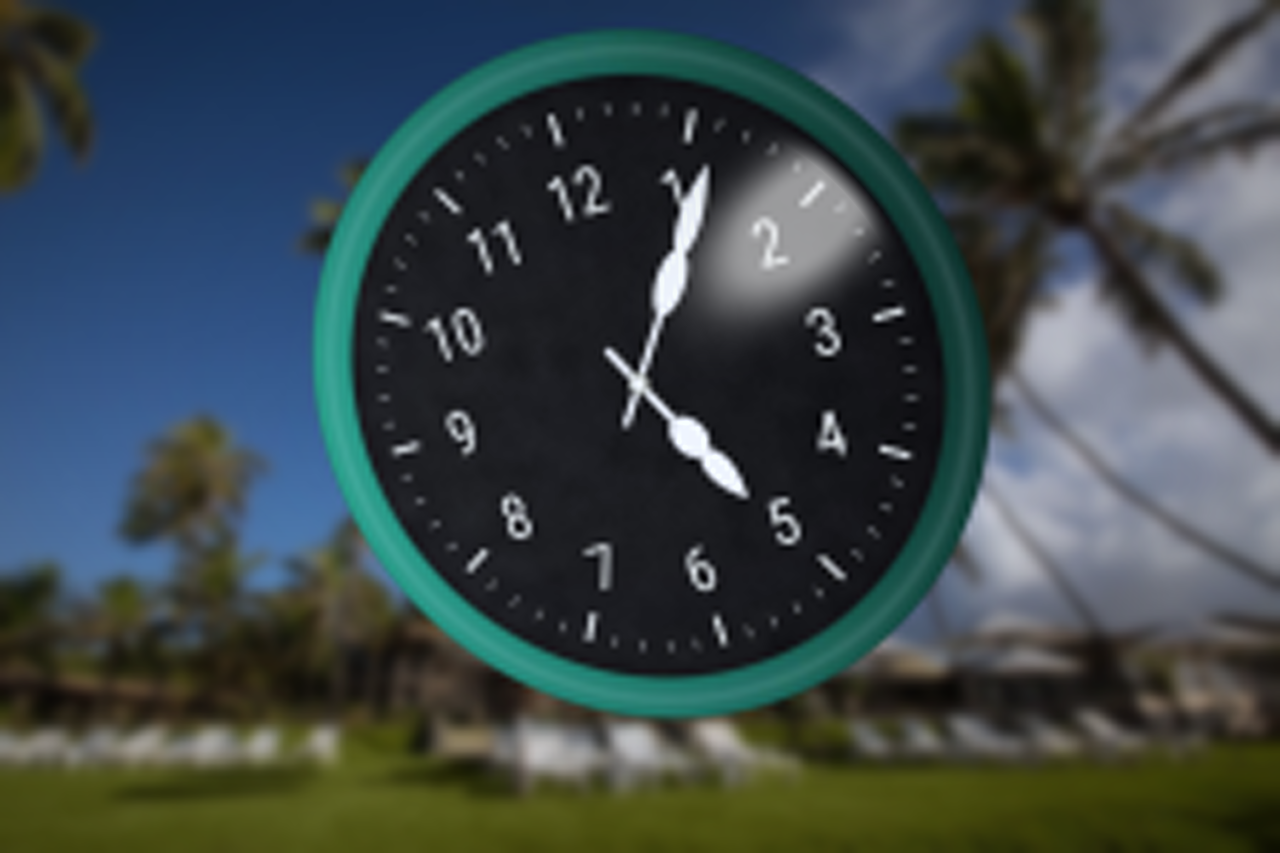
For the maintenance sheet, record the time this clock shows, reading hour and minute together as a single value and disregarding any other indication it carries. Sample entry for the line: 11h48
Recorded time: 5h06
